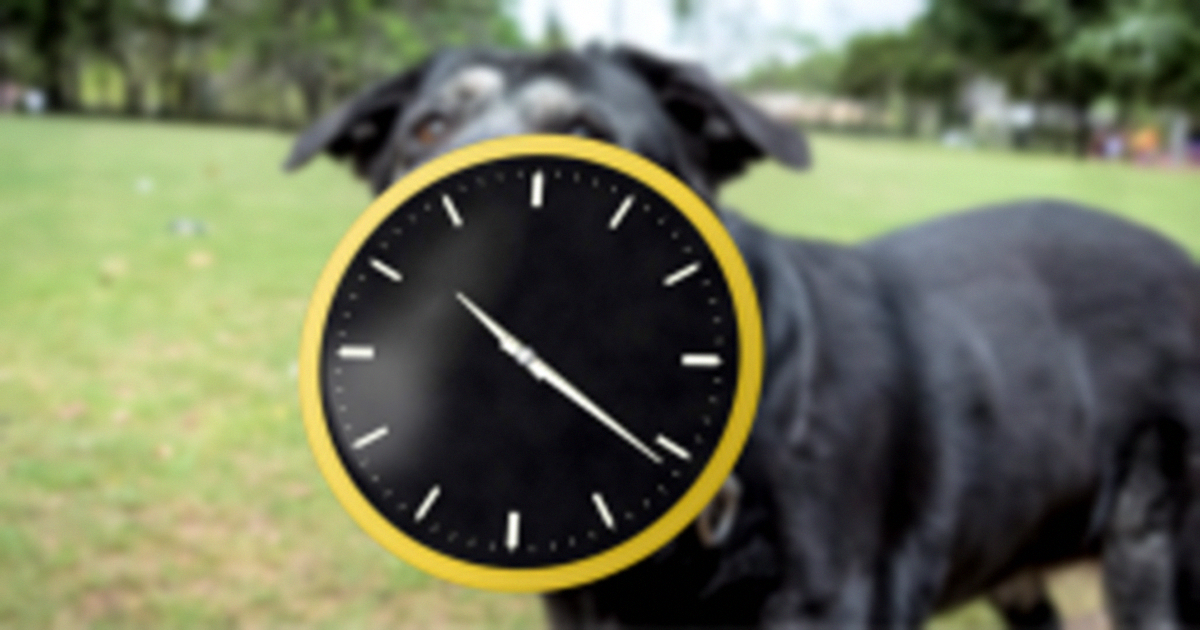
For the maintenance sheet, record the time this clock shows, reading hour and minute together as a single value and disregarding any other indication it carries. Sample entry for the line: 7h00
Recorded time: 10h21
